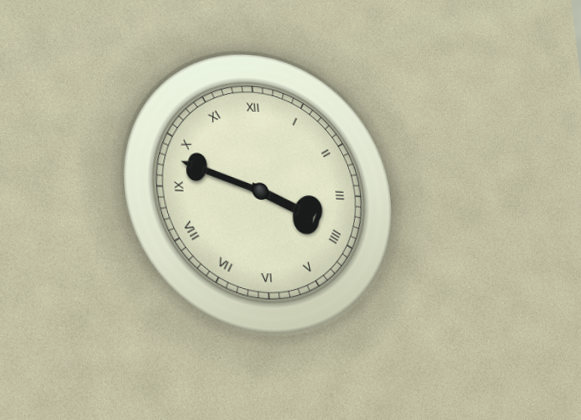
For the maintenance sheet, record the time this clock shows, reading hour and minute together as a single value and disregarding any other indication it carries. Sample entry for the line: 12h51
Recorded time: 3h48
